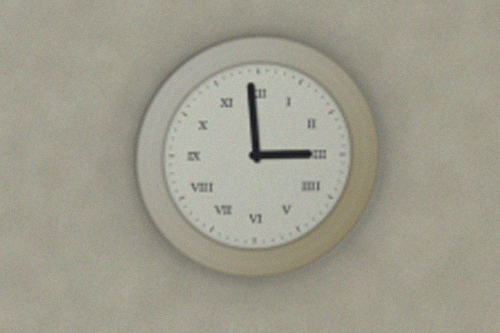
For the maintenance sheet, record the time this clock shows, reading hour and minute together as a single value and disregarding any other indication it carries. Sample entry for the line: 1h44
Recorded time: 2h59
